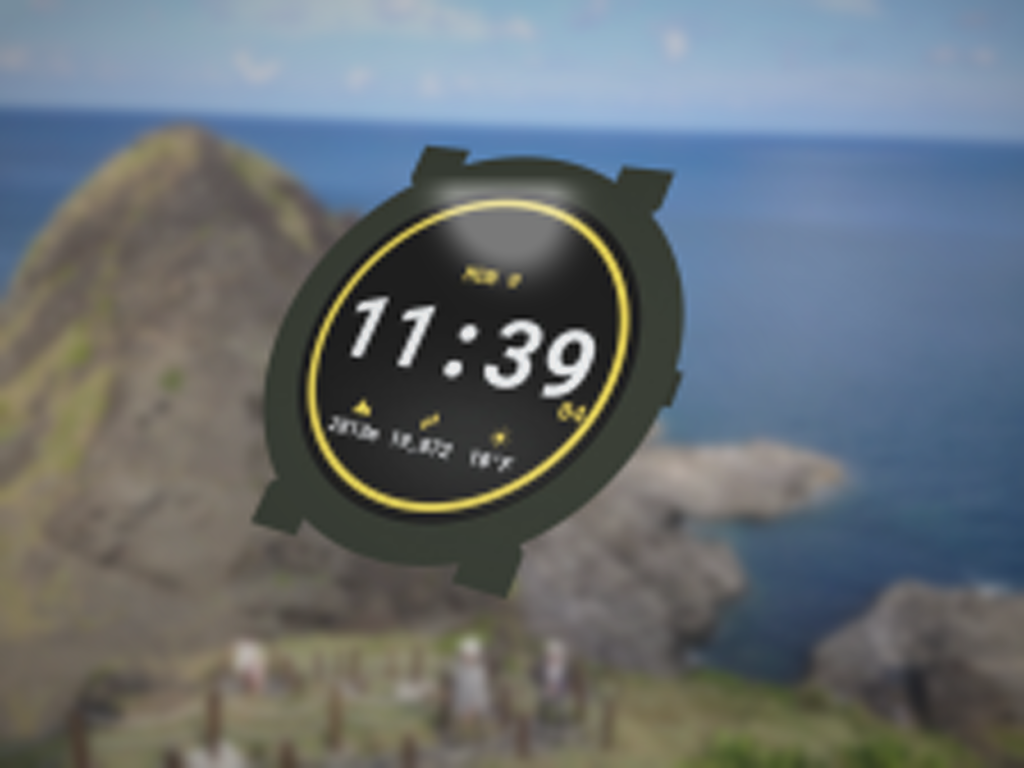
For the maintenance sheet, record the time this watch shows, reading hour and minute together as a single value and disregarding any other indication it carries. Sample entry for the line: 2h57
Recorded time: 11h39
